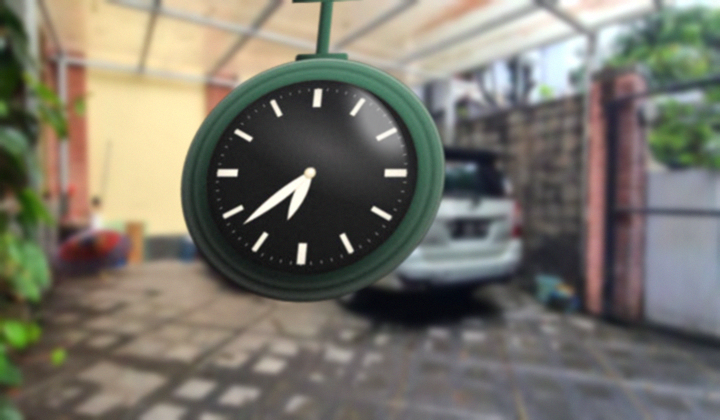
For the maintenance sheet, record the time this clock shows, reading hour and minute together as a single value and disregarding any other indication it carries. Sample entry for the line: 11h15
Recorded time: 6h38
